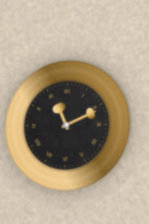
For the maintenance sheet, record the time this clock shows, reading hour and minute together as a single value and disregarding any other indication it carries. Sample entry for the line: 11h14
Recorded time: 11h11
